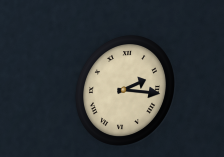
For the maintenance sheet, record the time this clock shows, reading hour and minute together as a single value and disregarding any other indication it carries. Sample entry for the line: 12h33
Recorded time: 2h16
